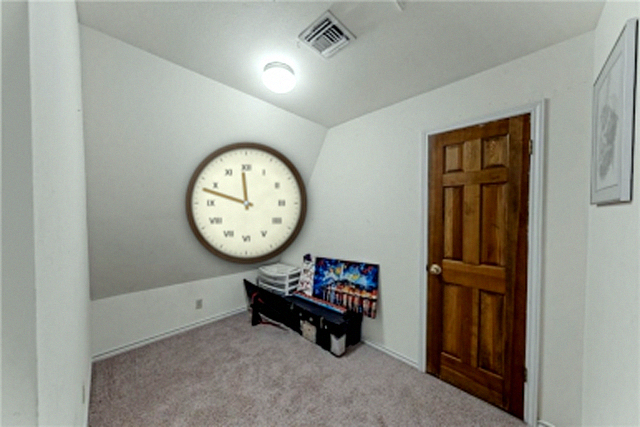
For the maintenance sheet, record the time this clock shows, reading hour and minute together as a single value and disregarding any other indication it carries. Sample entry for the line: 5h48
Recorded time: 11h48
